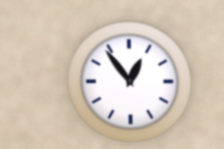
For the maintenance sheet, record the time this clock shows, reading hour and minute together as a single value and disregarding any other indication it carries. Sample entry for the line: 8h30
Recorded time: 12h54
